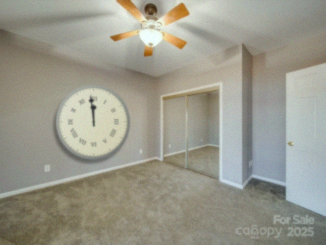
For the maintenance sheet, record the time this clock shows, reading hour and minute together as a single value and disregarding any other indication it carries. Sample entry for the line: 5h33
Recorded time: 11h59
